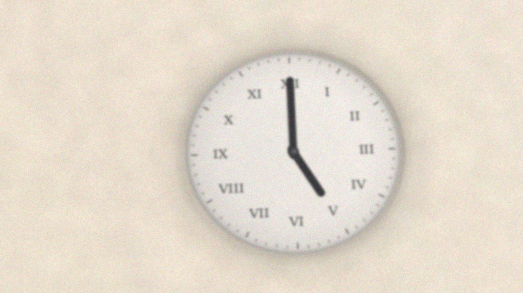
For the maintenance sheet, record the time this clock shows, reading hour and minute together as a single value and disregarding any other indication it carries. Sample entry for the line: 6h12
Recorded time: 5h00
